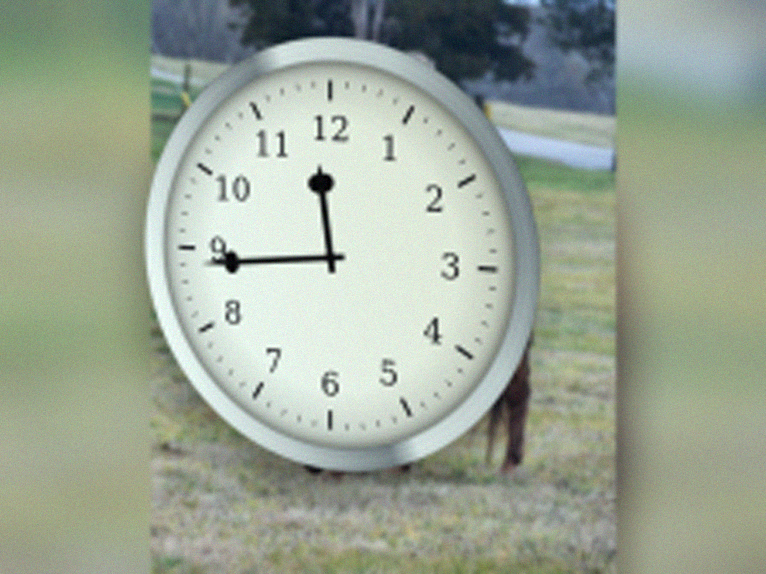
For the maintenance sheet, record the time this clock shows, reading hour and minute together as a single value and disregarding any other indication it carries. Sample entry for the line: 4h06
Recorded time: 11h44
